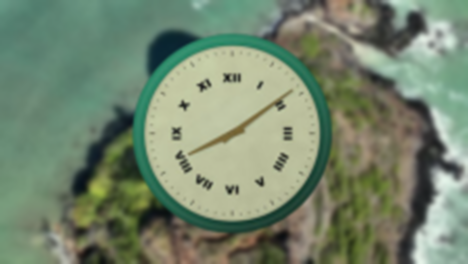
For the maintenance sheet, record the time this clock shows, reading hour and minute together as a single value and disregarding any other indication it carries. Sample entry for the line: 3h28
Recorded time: 8h09
